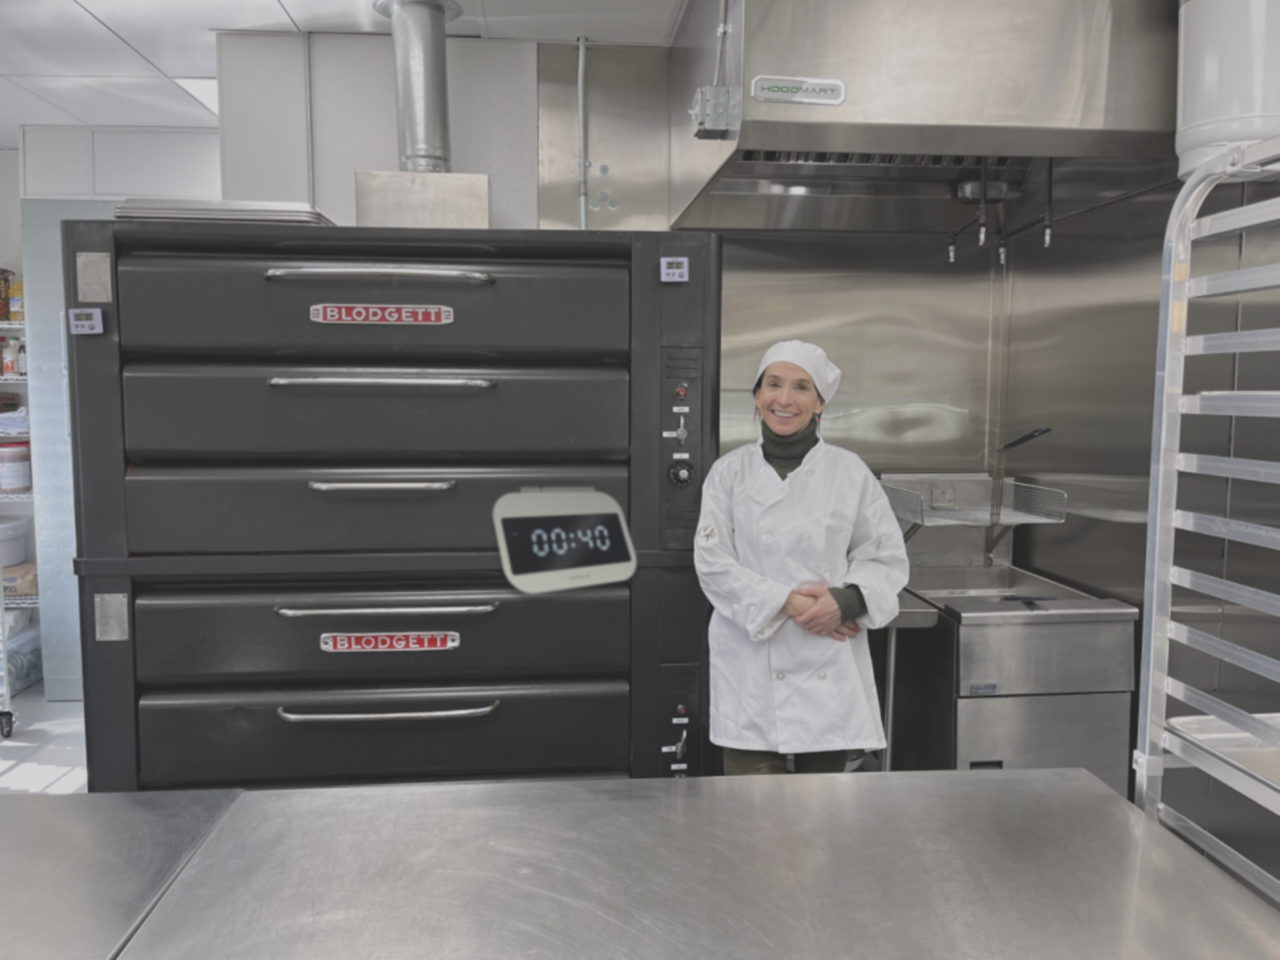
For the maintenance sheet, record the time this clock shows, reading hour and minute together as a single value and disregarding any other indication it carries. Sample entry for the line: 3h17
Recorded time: 0h40
